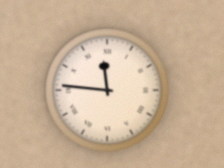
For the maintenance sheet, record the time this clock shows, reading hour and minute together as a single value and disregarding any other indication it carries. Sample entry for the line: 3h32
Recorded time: 11h46
